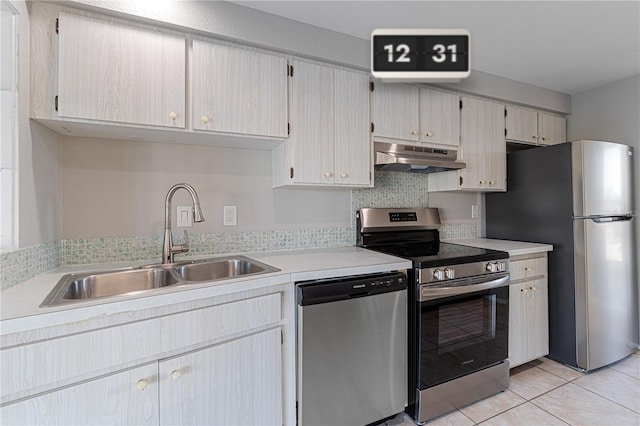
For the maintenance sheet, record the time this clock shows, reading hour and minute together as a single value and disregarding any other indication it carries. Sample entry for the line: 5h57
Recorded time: 12h31
